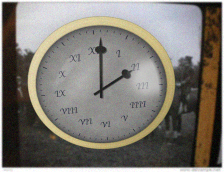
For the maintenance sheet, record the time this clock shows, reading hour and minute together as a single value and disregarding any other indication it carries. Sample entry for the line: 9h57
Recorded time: 2h01
